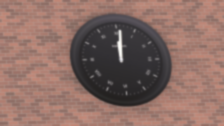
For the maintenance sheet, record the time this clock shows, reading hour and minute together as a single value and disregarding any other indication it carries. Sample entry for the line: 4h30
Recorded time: 12h01
